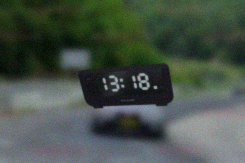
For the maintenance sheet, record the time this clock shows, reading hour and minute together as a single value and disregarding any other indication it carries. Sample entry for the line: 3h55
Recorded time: 13h18
